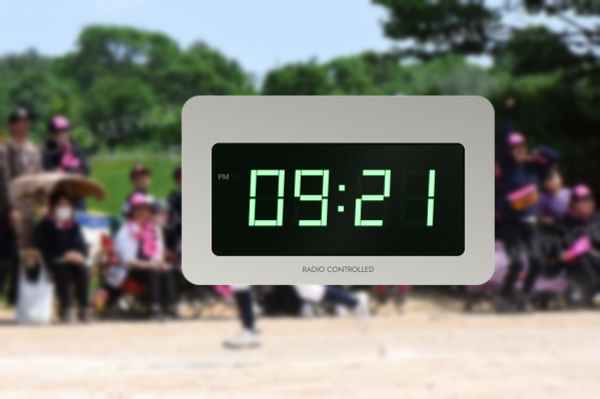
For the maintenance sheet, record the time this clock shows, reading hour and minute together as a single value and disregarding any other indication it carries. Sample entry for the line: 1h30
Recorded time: 9h21
